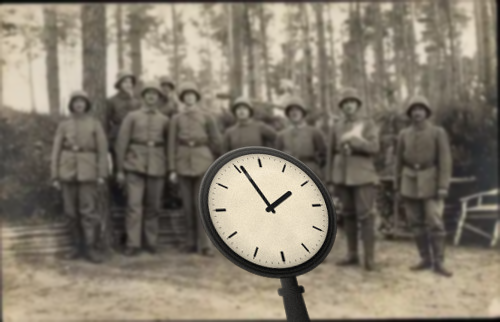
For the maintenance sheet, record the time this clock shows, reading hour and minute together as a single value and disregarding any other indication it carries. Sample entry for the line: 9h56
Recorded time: 1h56
